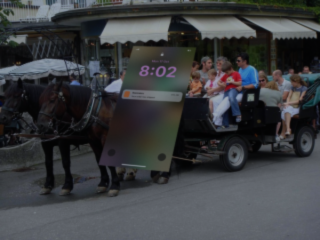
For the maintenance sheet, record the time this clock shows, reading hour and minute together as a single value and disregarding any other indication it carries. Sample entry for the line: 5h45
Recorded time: 8h02
